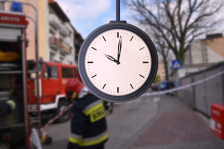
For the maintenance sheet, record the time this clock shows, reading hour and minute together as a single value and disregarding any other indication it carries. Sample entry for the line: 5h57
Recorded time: 10h01
